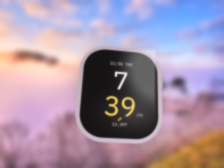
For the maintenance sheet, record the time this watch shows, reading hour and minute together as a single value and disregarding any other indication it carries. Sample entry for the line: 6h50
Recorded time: 7h39
